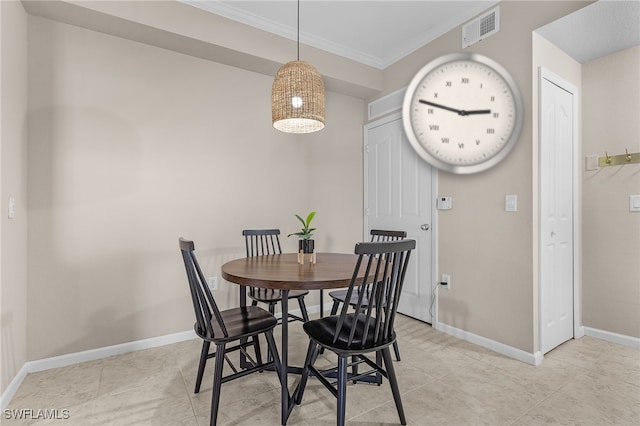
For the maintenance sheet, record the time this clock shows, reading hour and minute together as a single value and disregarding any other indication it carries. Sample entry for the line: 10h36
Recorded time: 2h47
